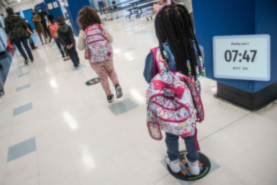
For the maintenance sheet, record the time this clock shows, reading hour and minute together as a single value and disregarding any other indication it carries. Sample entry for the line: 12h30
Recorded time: 7h47
